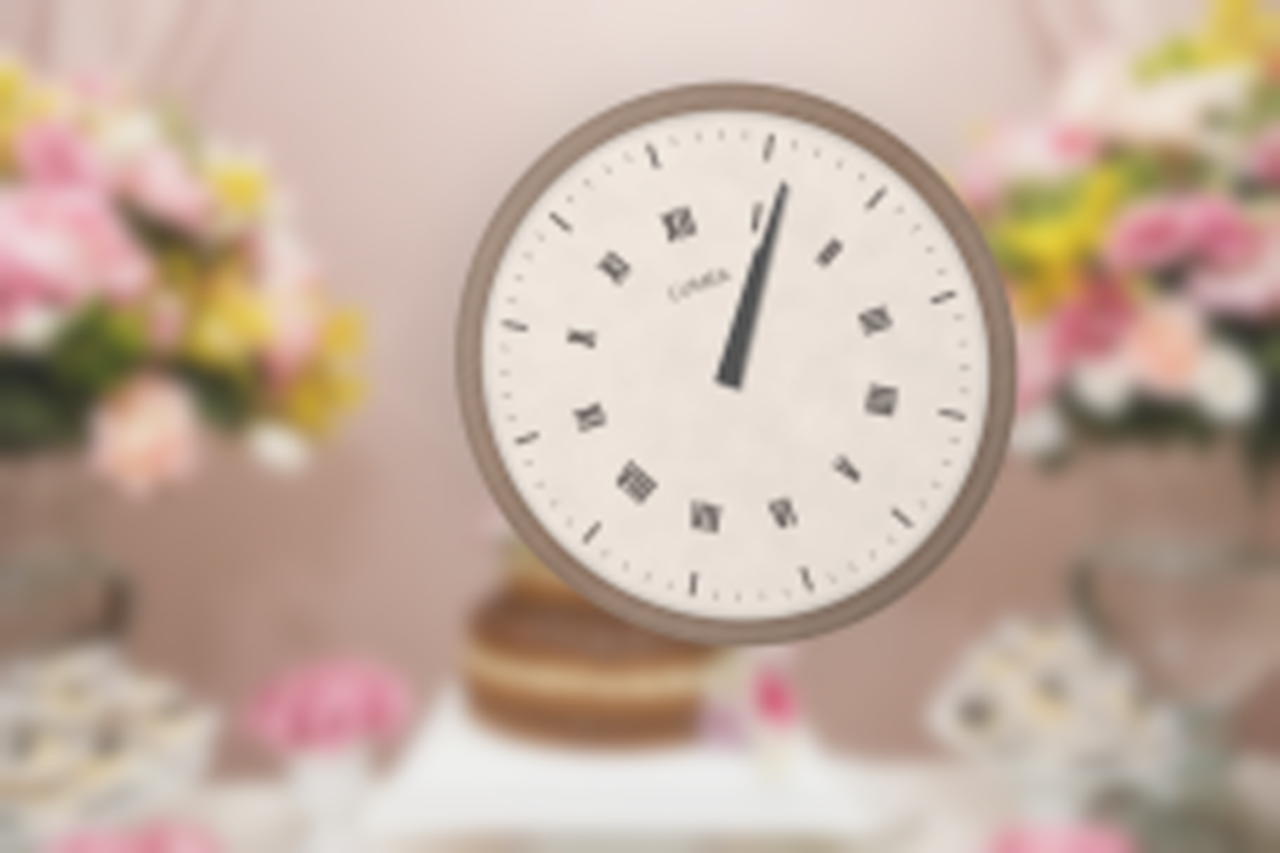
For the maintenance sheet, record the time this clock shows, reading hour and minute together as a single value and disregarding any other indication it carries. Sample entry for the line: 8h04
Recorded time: 1h06
